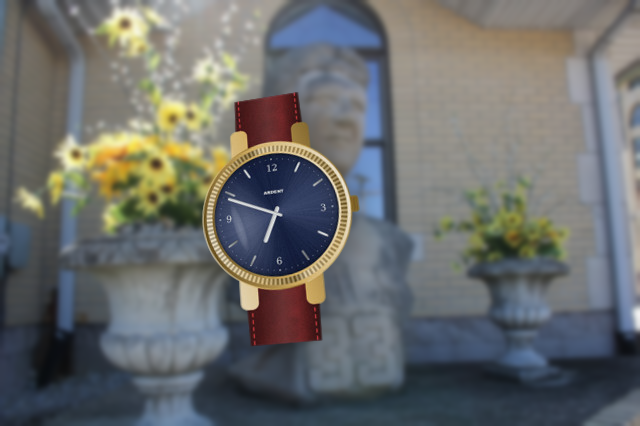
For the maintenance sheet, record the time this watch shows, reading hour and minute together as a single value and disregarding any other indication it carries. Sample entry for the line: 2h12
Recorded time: 6h49
